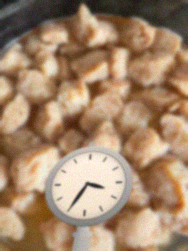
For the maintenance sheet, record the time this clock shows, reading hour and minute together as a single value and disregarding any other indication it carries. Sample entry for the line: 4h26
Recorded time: 3h35
